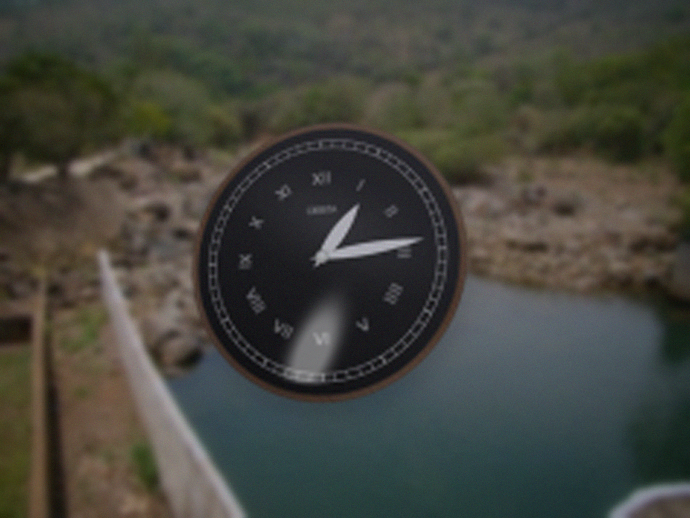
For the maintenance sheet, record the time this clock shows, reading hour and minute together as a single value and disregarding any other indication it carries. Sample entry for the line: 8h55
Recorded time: 1h14
